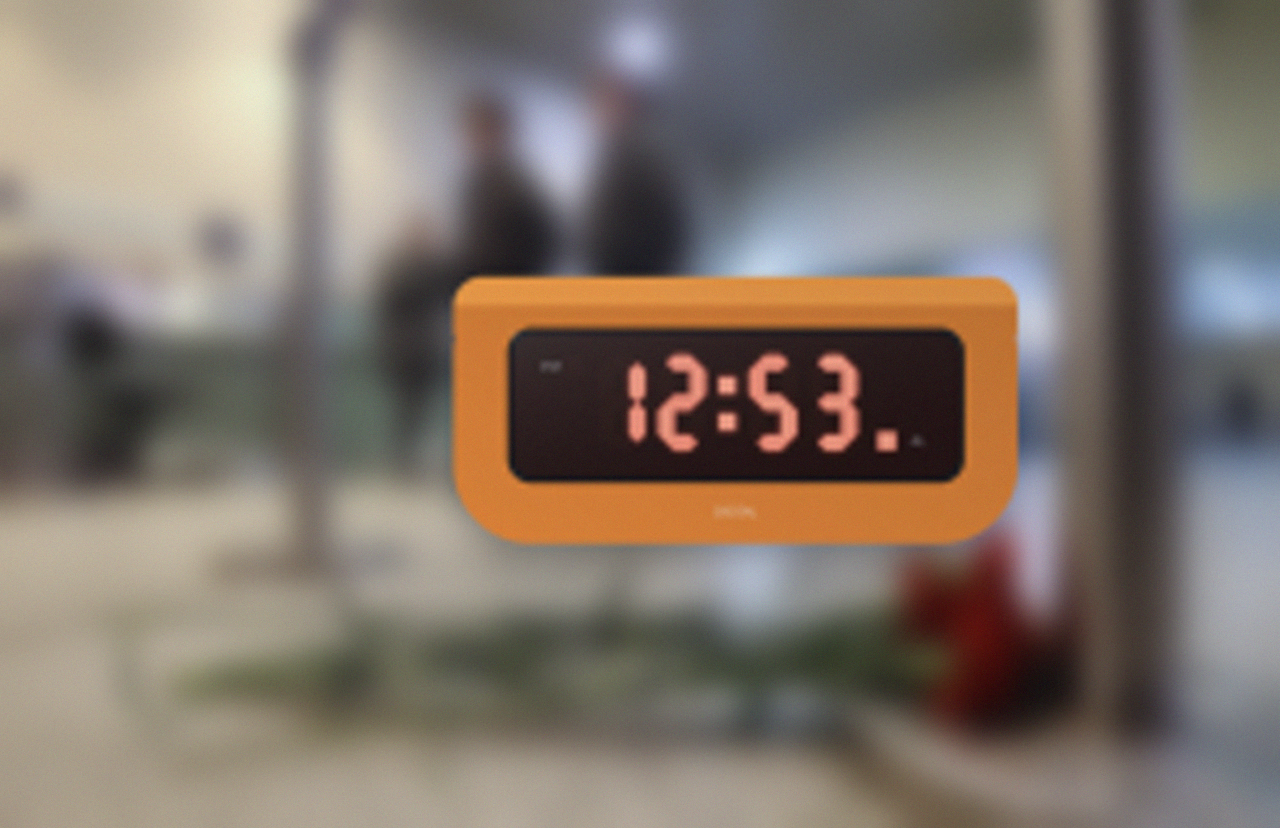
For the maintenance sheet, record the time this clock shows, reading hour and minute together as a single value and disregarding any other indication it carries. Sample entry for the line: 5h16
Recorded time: 12h53
